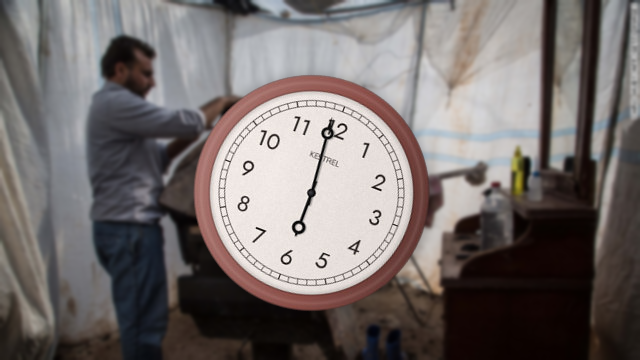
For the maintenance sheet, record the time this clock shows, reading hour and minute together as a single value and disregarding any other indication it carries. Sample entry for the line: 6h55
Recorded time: 5h59
